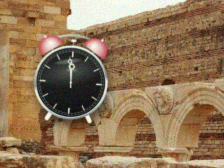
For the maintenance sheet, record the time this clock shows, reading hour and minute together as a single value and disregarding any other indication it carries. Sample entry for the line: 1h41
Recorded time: 11h59
